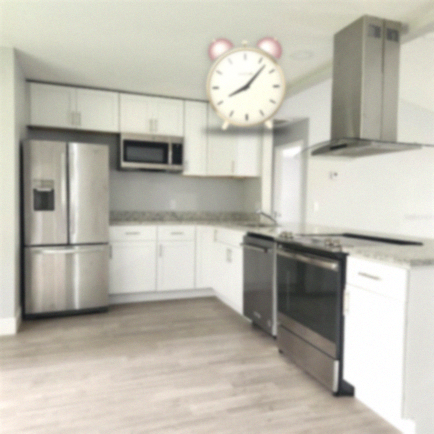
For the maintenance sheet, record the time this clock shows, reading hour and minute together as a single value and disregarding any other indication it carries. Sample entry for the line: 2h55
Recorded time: 8h07
